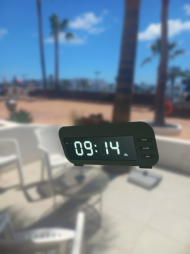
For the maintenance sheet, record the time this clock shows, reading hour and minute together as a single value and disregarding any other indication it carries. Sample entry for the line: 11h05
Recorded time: 9h14
